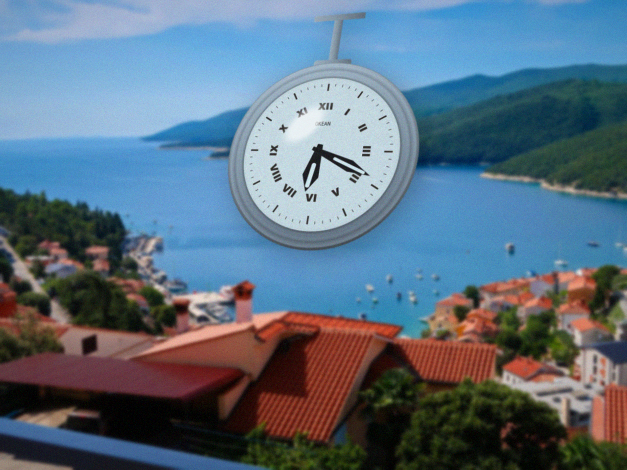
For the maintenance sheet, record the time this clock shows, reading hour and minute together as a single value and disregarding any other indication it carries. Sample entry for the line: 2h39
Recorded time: 6h19
